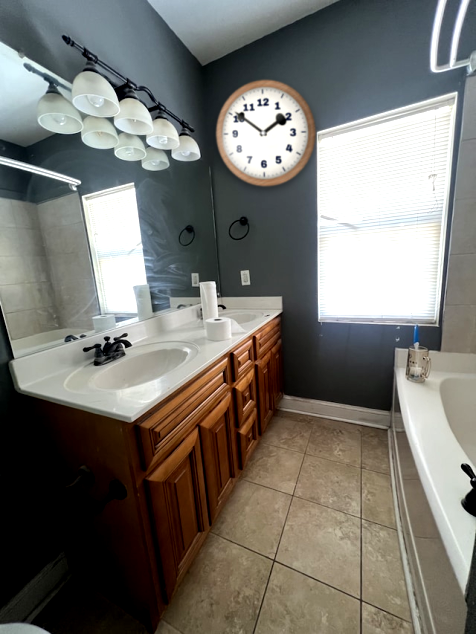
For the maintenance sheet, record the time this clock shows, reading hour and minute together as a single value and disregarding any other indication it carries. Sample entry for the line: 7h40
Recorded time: 1h51
